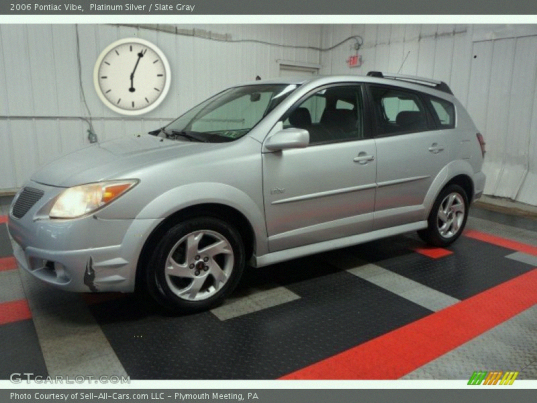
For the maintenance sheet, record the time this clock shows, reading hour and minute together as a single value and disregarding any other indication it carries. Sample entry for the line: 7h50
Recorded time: 6h04
